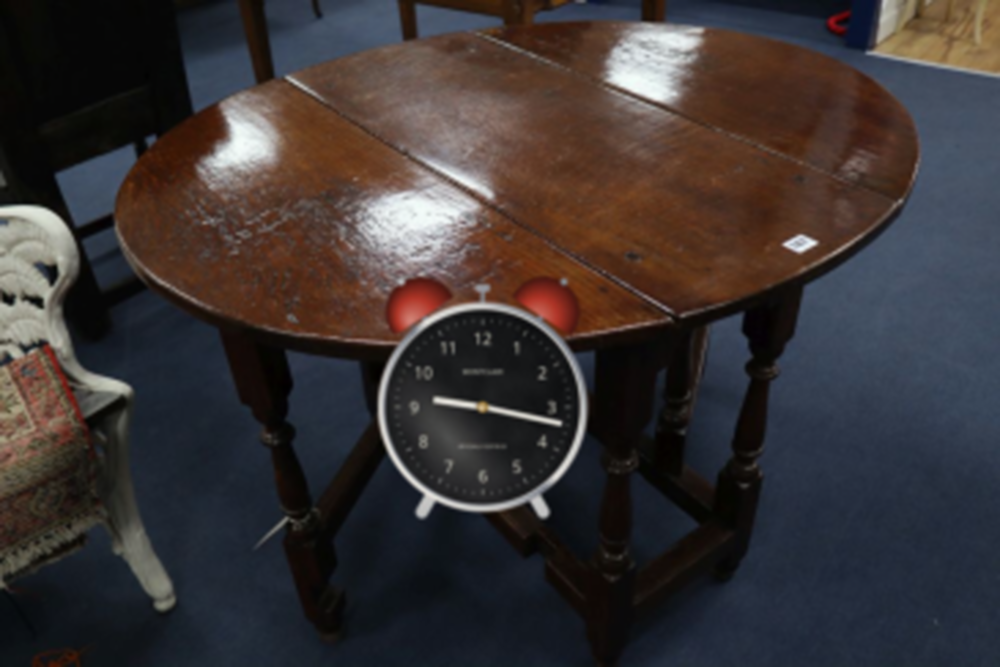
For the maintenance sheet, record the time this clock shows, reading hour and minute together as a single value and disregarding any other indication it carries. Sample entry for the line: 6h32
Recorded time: 9h17
